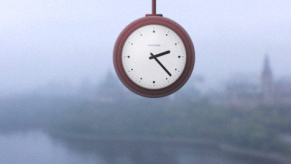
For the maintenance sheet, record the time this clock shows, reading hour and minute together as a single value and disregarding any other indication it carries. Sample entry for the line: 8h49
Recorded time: 2h23
